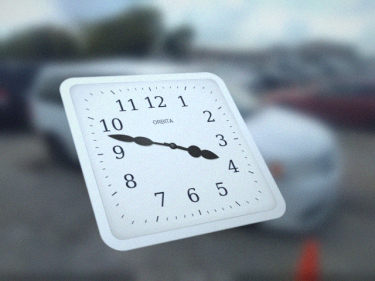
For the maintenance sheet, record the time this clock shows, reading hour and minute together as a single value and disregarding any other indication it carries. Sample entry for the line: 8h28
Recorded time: 3h48
